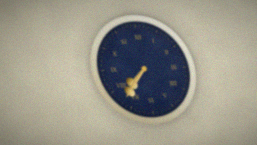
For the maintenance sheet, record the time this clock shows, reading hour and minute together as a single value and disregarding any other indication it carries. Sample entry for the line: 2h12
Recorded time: 7h37
